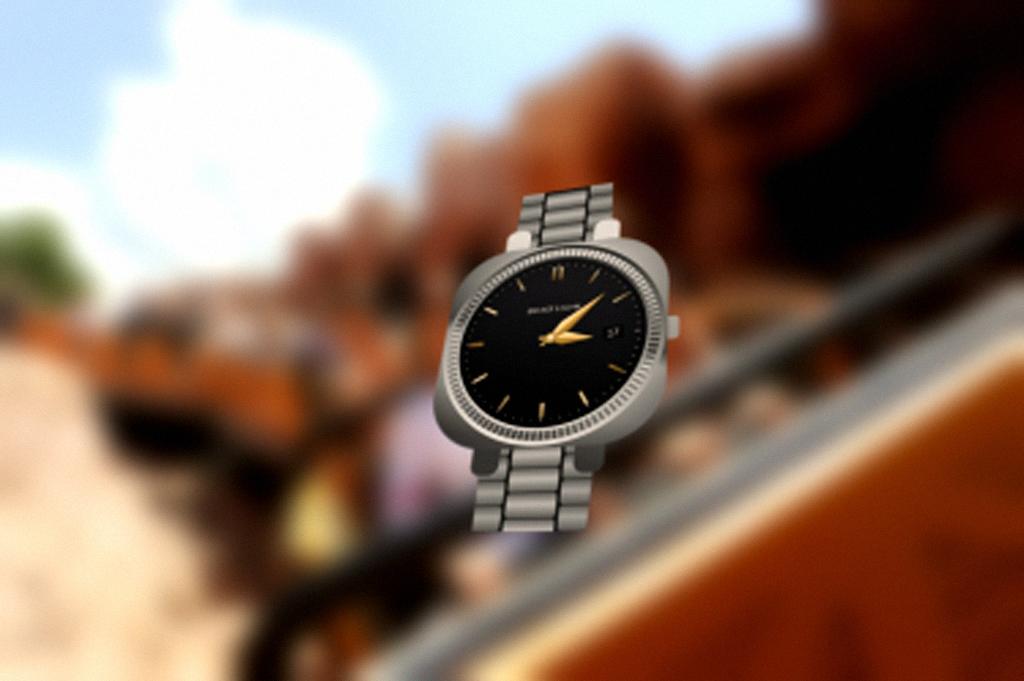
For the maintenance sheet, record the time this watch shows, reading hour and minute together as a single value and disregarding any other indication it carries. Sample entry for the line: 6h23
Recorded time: 3h08
